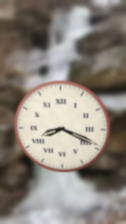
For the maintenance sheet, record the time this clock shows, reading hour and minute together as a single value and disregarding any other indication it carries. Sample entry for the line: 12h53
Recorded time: 8h19
